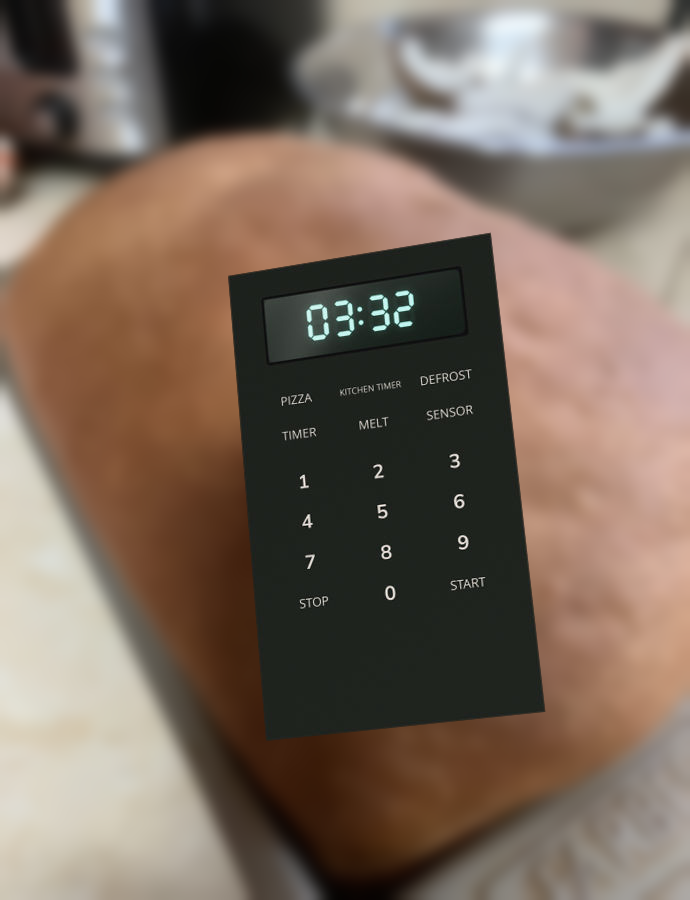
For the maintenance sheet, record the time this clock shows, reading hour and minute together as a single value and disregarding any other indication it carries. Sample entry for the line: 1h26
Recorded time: 3h32
